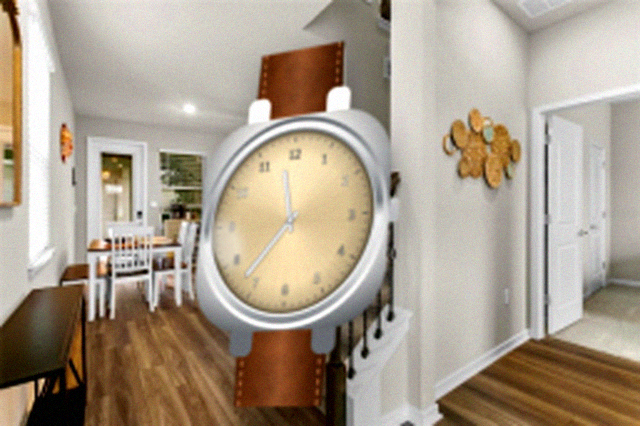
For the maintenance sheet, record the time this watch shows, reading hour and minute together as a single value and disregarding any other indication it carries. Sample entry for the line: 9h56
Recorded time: 11h37
